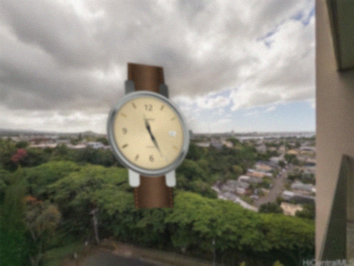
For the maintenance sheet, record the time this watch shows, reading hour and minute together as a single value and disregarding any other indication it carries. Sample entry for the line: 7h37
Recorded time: 11h26
